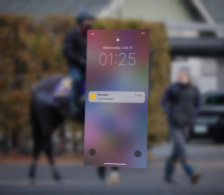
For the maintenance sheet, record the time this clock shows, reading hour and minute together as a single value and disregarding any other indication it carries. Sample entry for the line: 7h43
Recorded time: 1h25
